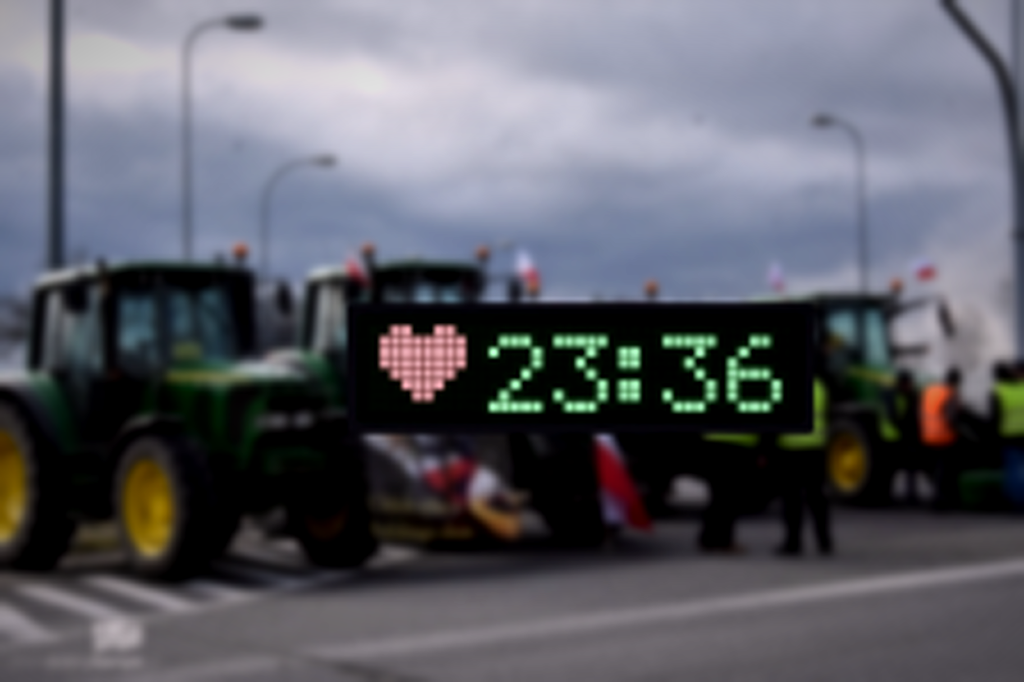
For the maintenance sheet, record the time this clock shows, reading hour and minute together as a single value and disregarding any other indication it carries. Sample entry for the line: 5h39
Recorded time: 23h36
